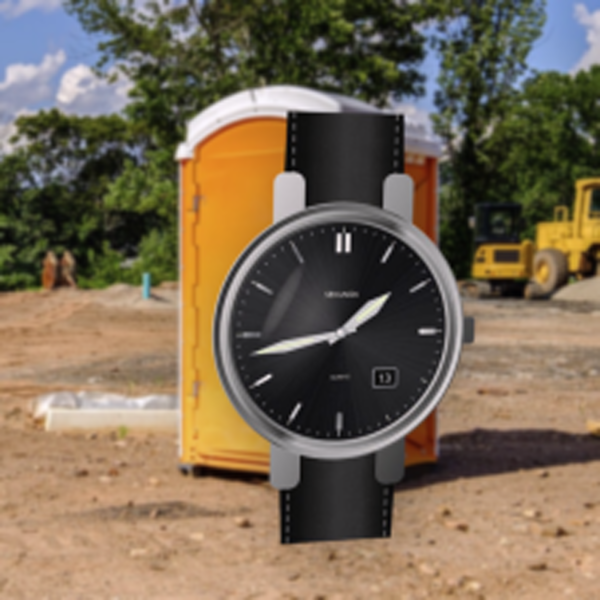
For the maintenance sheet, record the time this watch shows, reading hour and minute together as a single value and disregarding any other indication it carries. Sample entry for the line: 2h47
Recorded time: 1h43
